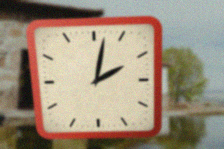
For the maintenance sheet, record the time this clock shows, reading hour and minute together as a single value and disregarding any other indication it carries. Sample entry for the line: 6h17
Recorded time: 2h02
